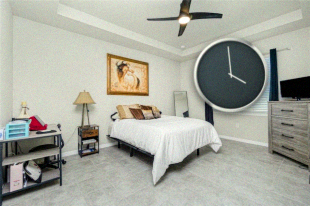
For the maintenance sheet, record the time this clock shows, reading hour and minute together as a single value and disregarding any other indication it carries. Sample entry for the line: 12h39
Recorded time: 3h59
